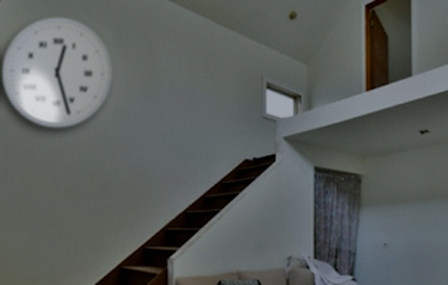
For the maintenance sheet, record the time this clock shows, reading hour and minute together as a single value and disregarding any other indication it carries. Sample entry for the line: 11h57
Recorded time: 12h27
